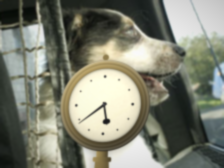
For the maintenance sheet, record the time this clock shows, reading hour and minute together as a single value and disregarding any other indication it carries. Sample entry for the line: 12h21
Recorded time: 5h39
